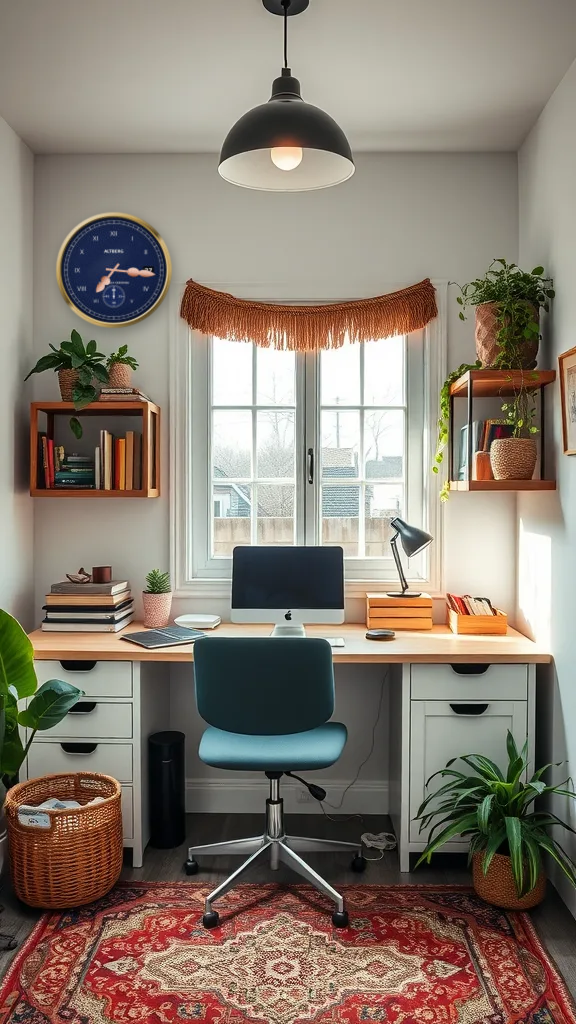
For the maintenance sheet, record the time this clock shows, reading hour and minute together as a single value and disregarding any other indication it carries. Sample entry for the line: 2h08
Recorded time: 7h16
